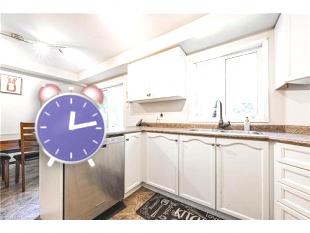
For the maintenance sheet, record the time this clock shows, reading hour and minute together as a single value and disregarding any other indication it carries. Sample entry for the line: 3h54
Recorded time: 12h13
